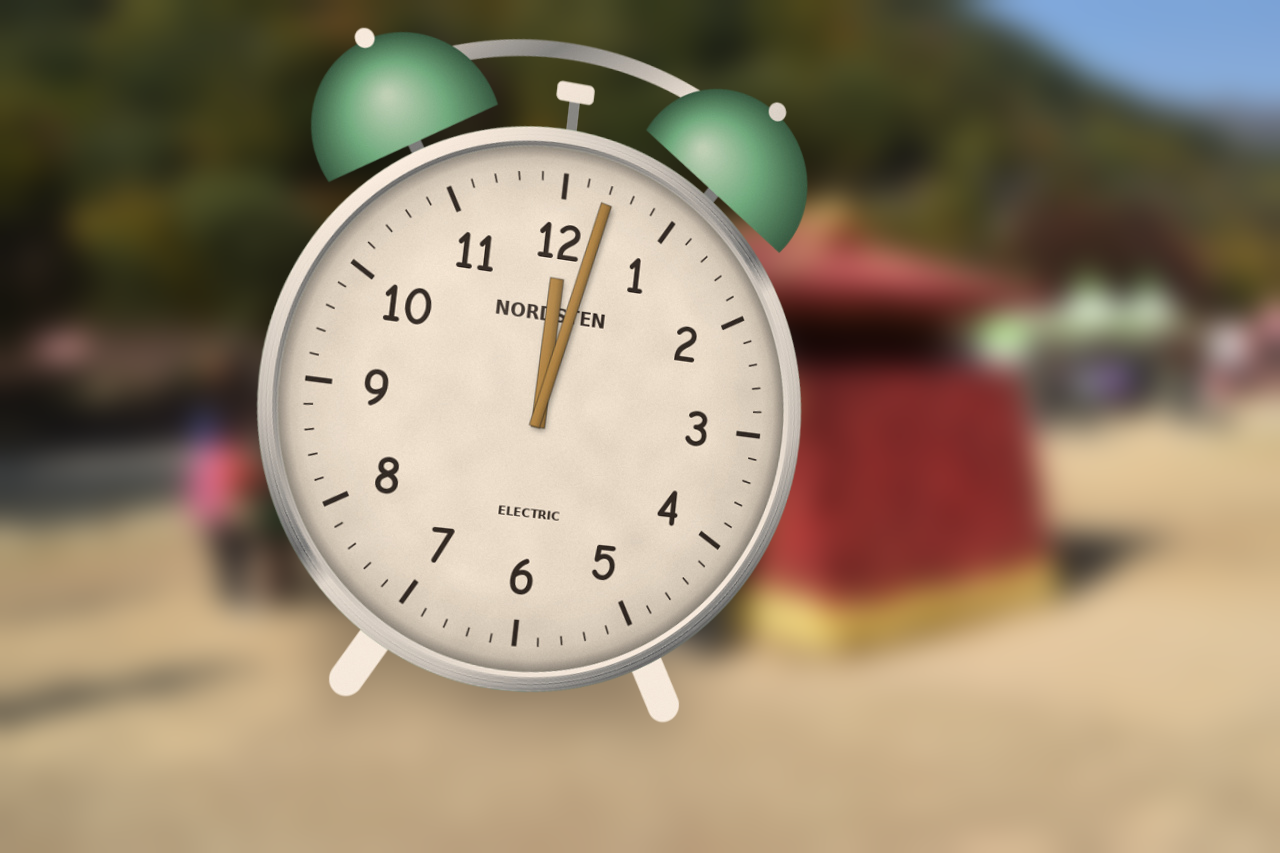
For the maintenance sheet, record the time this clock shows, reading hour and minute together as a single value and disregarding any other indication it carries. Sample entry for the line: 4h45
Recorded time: 12h02
